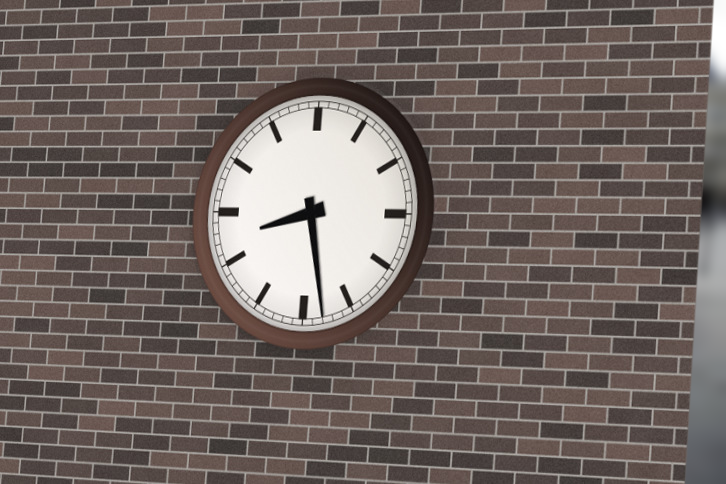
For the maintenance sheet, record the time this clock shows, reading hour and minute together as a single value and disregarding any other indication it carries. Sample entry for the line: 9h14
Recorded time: 8h28
